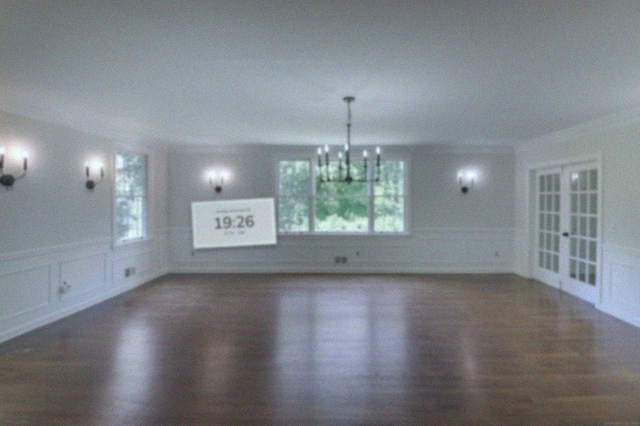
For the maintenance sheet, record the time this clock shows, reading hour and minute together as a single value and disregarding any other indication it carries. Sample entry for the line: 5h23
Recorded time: 19h26
